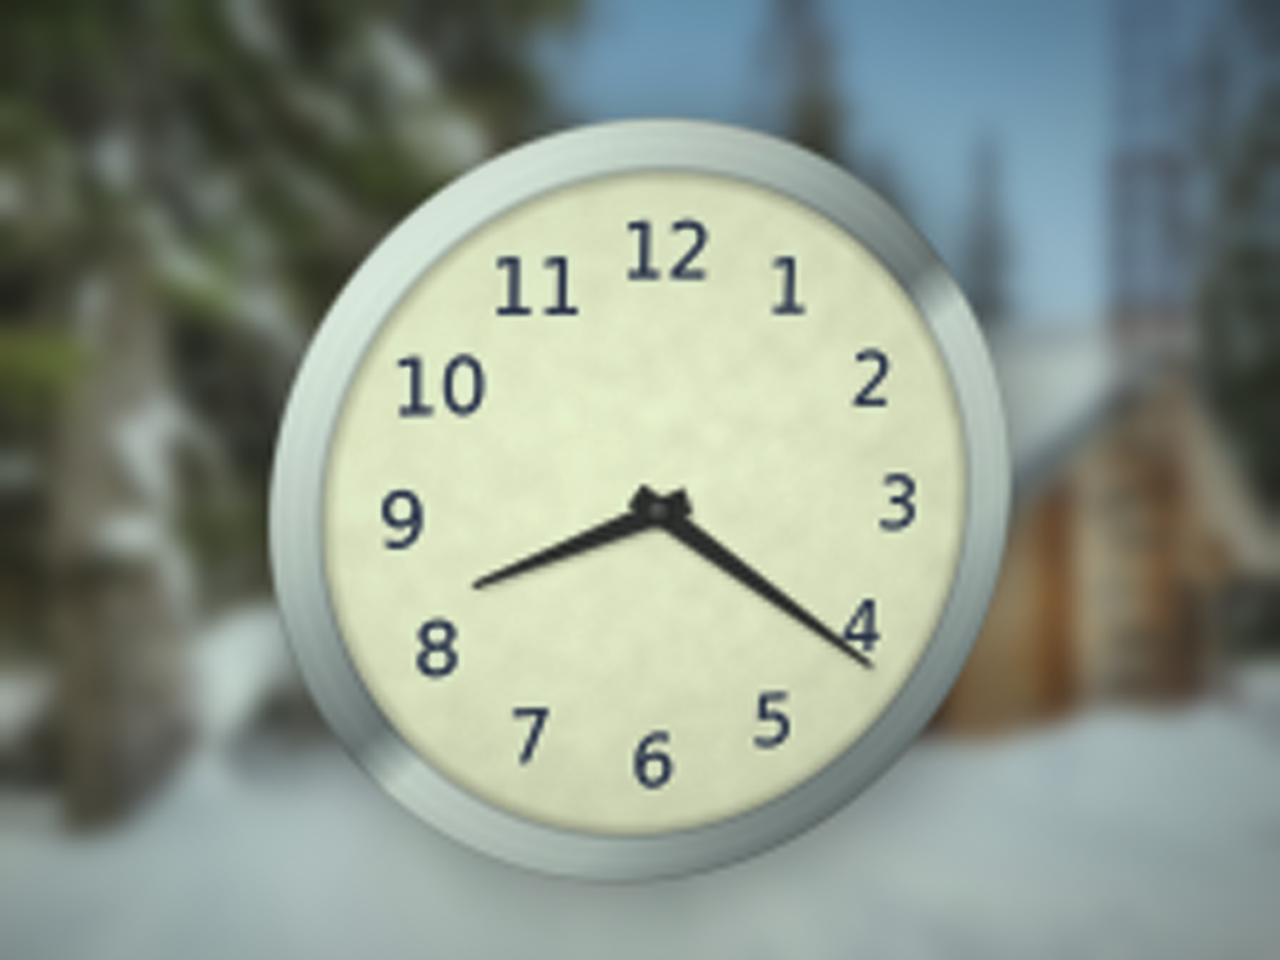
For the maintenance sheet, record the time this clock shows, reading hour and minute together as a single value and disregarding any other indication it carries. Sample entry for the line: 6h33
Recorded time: 8h21
